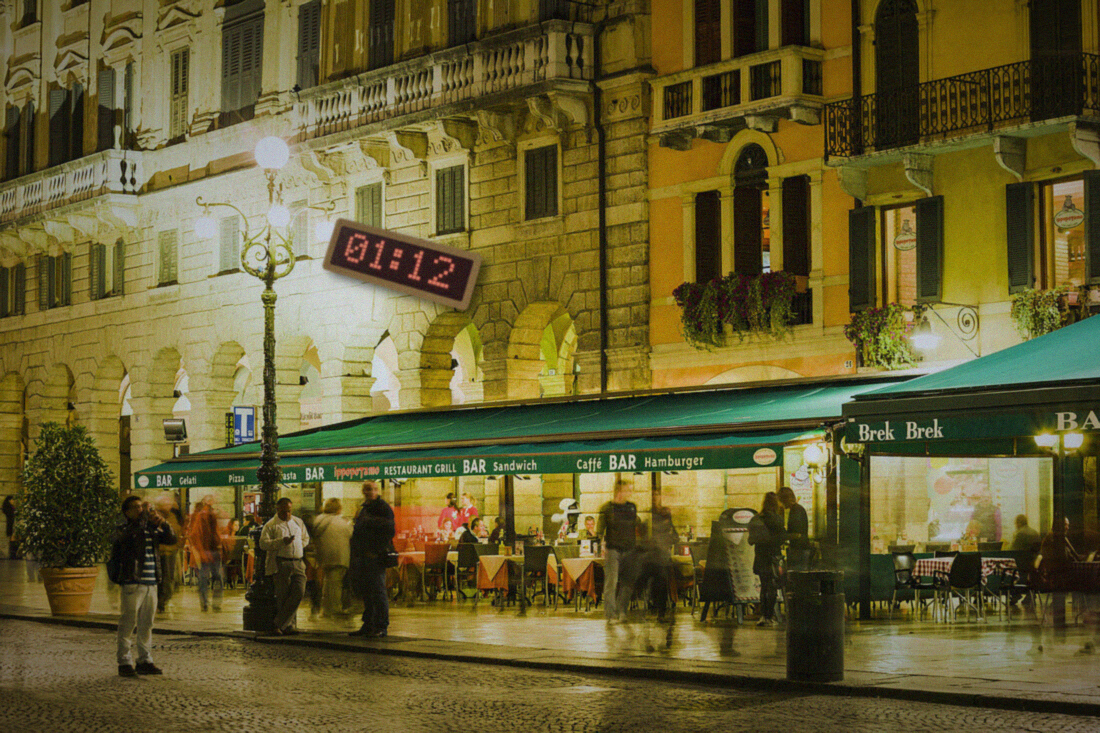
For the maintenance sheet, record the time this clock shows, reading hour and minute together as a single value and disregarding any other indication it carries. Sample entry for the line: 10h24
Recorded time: 1h12
